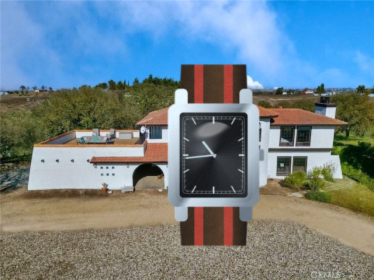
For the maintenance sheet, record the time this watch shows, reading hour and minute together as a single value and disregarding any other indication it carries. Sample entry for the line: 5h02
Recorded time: 10h44
